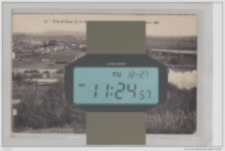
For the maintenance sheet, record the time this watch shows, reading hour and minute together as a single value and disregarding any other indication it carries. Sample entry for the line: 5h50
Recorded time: 11h24
